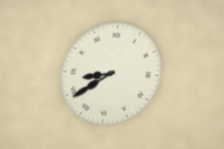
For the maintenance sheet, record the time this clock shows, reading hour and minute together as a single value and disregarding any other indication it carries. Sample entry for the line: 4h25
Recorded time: 8h39
